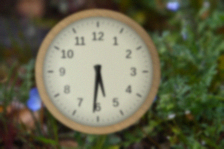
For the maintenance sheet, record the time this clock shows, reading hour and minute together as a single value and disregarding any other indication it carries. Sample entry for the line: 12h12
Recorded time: 5h31
